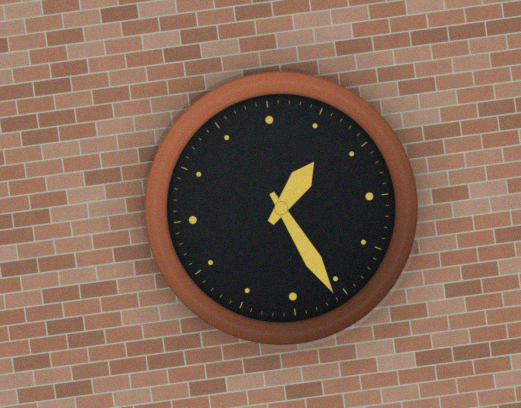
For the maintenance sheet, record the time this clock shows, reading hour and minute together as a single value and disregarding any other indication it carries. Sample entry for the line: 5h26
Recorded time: 1h26
